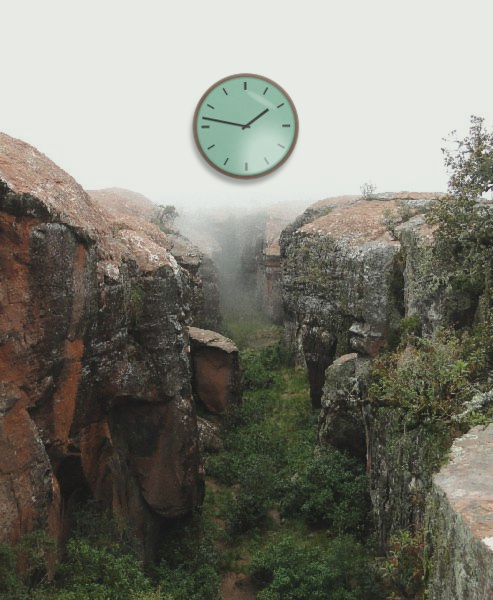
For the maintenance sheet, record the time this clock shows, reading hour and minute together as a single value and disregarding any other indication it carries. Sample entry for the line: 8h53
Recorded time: 1h47
